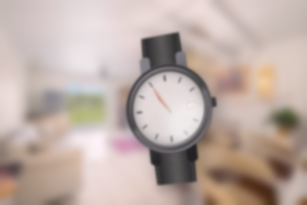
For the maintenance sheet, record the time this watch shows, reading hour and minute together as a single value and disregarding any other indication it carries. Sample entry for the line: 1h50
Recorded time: 10h55
